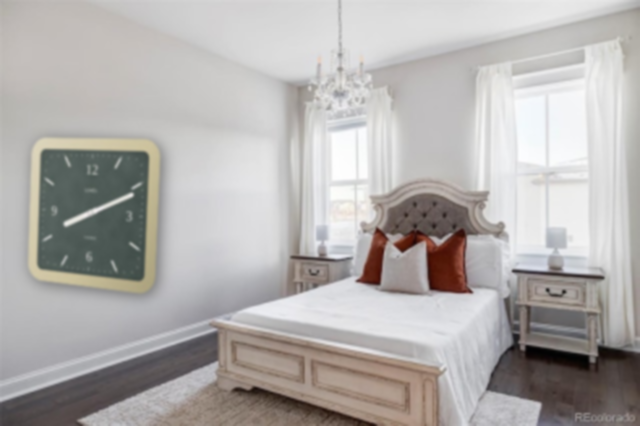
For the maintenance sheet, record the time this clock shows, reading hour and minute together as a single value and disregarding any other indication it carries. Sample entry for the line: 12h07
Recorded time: 8h11
